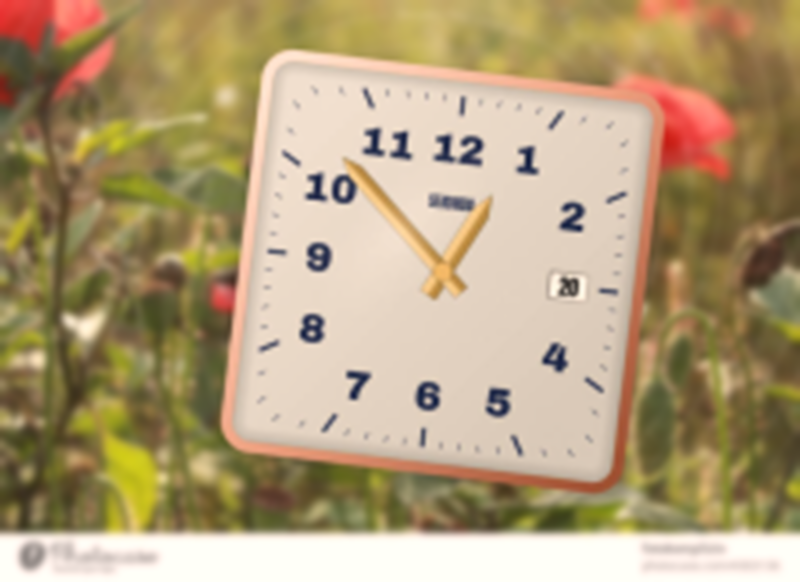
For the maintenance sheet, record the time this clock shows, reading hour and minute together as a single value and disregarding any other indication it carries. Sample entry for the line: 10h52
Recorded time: 12h52
